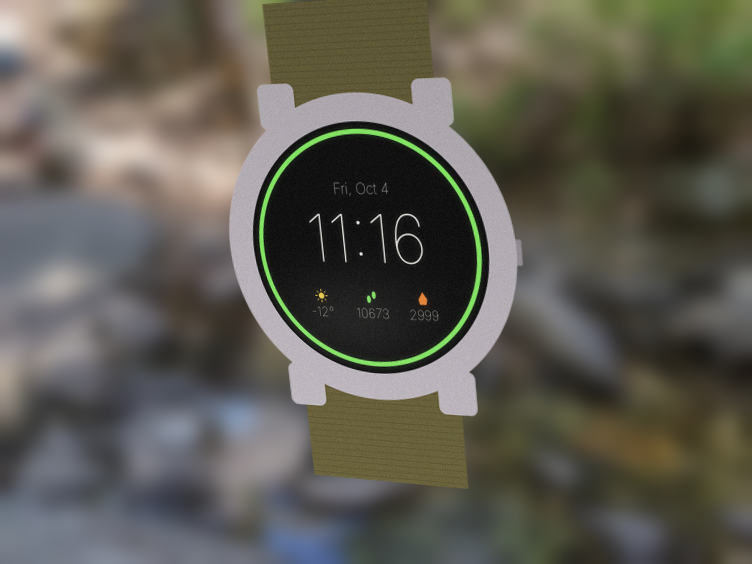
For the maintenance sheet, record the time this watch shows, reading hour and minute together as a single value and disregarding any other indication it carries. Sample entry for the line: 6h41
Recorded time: 11h16
